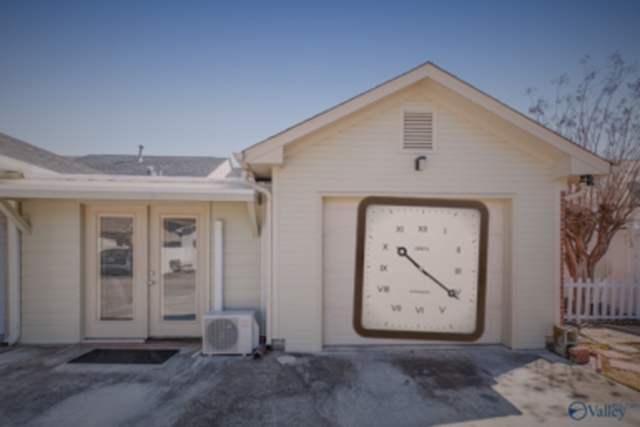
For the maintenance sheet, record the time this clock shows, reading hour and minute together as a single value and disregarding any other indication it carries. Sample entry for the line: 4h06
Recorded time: 10h21
